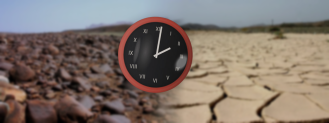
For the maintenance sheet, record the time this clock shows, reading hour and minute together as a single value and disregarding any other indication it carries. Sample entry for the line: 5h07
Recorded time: 2h01
